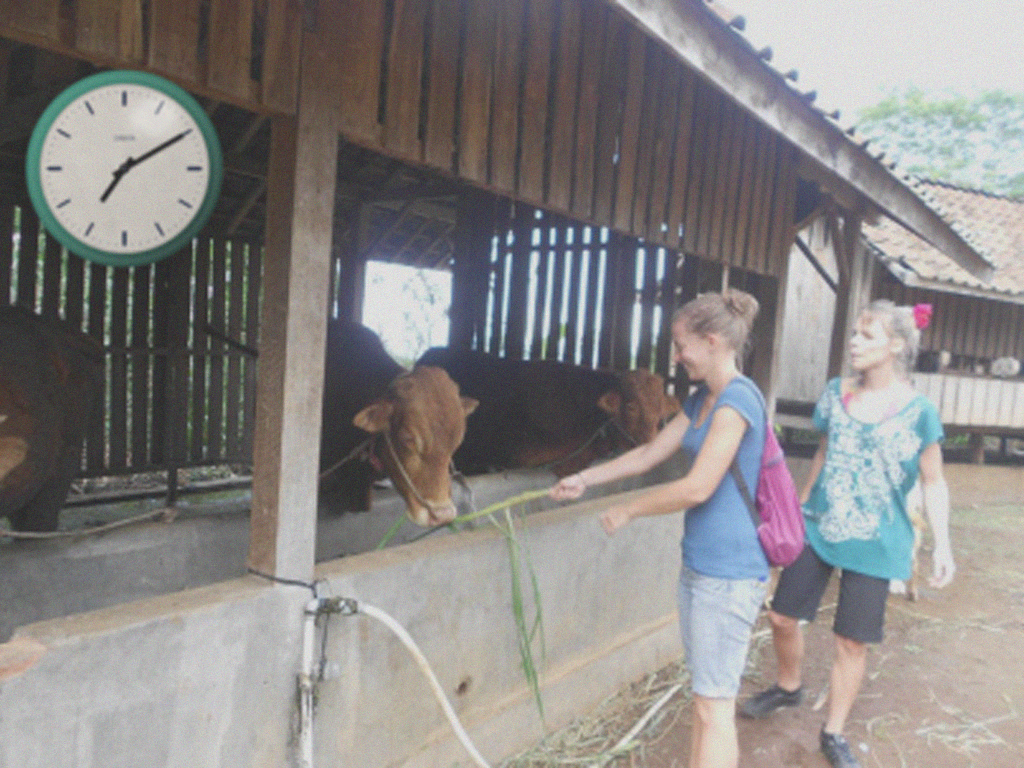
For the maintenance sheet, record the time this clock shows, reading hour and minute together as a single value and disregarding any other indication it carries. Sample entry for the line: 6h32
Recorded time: 7h10
